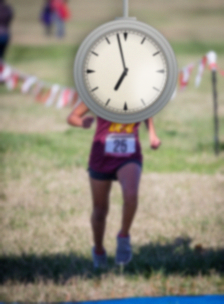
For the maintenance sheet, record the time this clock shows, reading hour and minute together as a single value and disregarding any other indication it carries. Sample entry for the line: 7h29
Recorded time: 6h58
